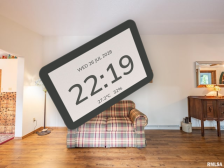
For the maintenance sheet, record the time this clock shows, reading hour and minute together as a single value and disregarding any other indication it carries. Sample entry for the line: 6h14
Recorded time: 22h19
